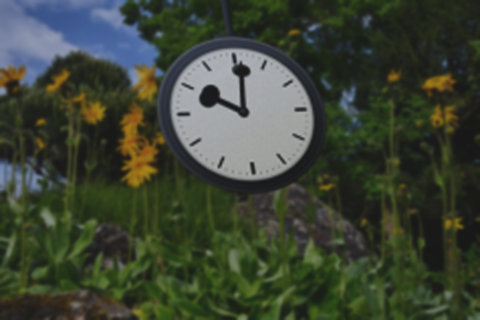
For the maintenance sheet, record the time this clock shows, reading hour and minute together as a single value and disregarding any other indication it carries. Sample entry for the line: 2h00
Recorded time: 10h01
